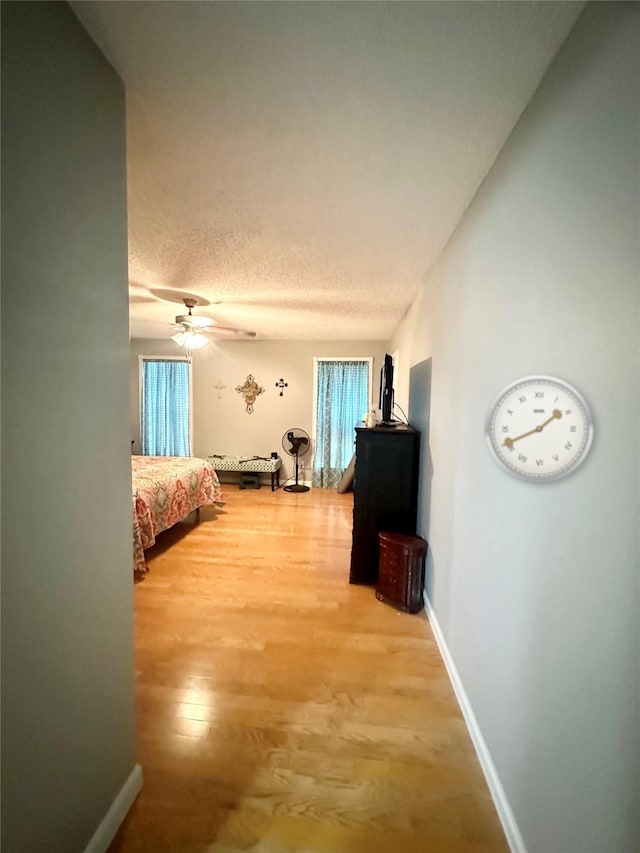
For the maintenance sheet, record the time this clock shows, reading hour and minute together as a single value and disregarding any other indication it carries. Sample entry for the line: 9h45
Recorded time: 1h41
